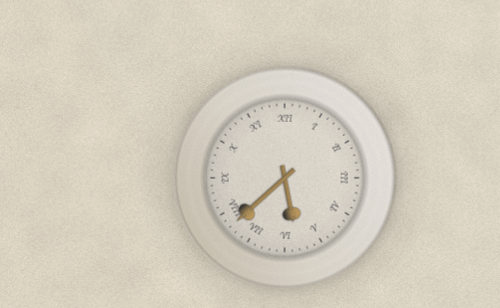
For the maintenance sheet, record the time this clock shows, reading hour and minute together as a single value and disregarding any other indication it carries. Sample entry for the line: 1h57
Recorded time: 5h38
